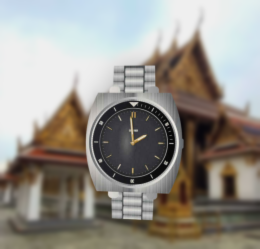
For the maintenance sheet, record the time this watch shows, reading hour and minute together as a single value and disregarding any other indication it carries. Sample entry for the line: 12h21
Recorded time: 1h59
